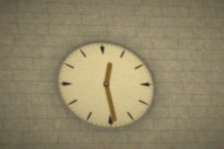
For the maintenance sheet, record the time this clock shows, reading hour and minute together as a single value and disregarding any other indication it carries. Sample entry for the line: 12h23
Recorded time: 12h29
